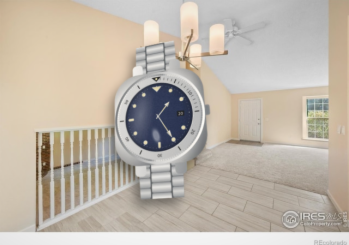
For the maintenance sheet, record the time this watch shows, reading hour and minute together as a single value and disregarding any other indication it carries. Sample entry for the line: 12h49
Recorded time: 1h25
